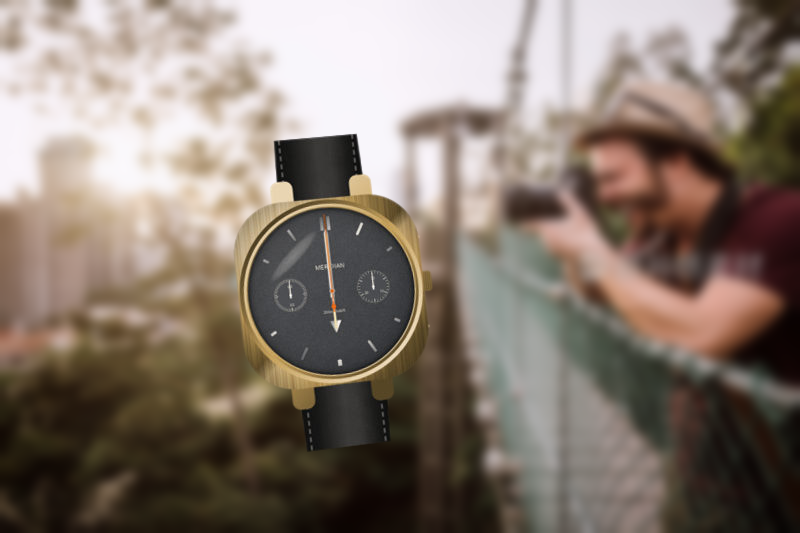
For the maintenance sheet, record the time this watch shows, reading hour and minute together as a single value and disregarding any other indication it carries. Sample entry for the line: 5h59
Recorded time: 6h00
